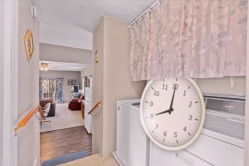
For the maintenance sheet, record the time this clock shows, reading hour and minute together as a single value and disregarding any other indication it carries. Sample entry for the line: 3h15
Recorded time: 8h00
